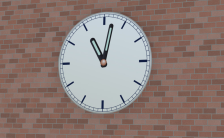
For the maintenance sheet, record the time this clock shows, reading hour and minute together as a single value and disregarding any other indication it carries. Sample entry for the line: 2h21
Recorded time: 11h02
